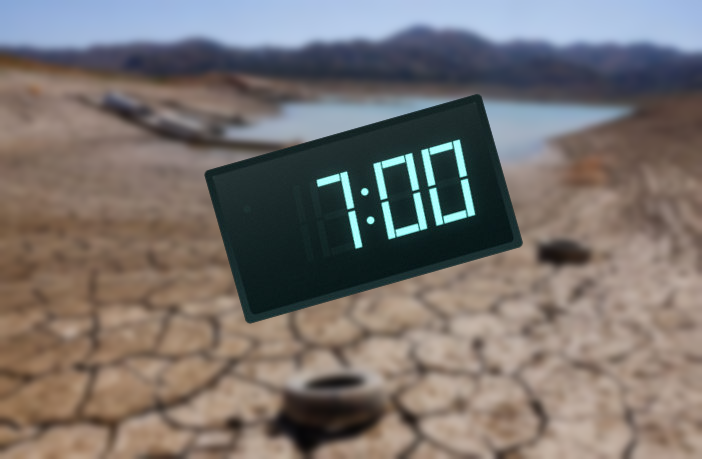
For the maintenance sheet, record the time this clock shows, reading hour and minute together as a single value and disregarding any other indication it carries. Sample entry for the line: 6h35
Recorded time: 7h00
